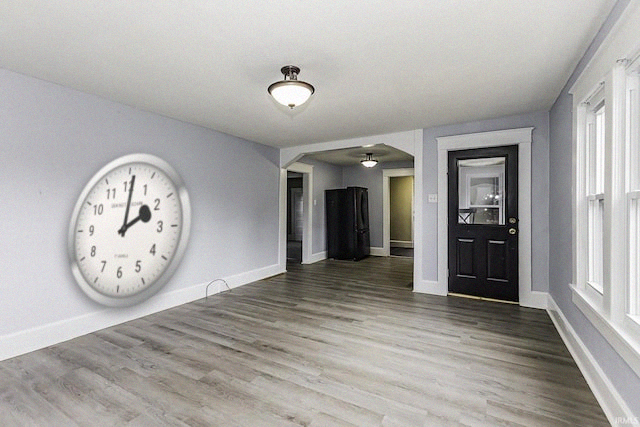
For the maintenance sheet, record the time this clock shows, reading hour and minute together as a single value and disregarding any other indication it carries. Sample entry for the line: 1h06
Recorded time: 2h01
